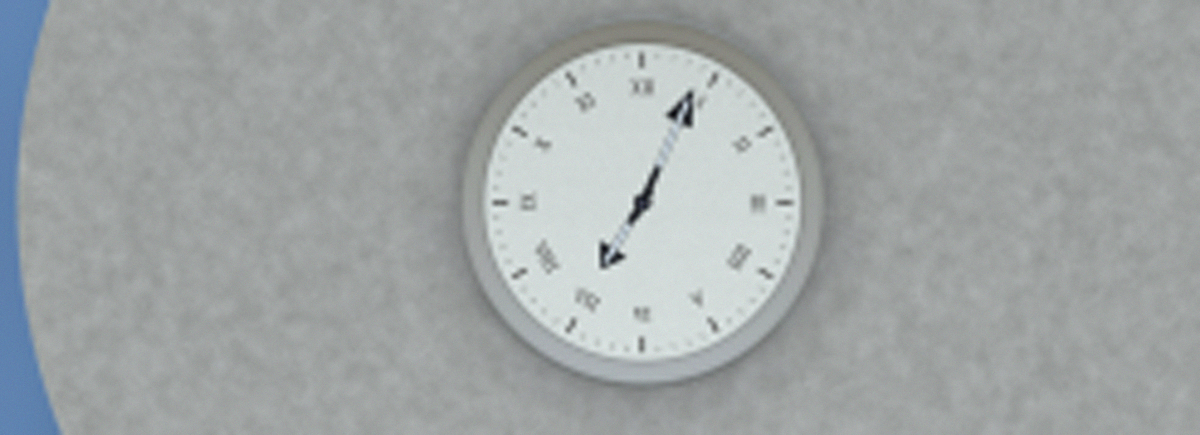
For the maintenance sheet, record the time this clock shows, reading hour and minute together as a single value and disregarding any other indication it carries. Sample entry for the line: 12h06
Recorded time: 7h04
